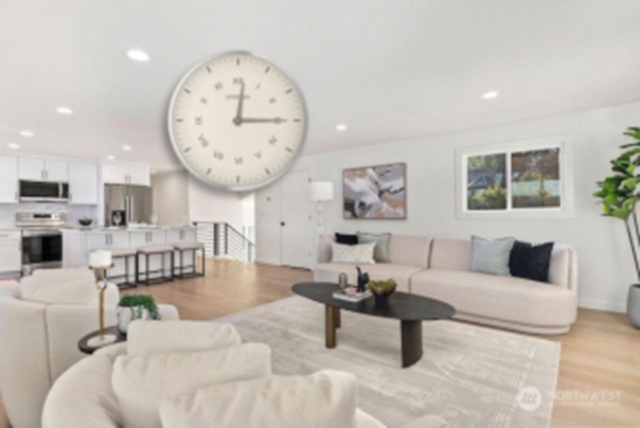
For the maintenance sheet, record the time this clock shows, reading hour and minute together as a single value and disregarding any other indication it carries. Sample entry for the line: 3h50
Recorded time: 12h15
